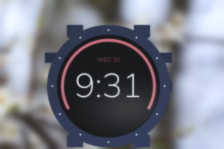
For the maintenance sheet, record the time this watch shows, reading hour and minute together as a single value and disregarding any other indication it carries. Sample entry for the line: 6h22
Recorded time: 9h31
